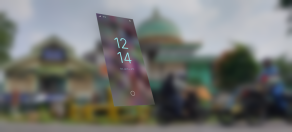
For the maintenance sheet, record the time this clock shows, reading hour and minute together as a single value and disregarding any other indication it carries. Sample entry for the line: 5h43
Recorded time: 12h14
